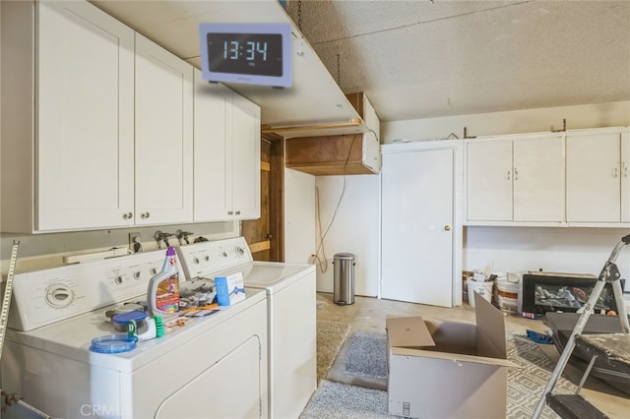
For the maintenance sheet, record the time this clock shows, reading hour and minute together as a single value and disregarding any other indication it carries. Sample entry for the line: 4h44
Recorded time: 13h34
